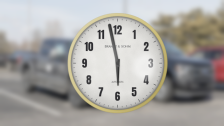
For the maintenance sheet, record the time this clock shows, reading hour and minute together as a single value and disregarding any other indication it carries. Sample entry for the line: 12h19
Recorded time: 5h58
